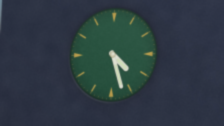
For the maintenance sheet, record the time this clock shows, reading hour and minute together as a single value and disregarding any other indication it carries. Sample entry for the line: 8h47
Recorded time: 4h27
